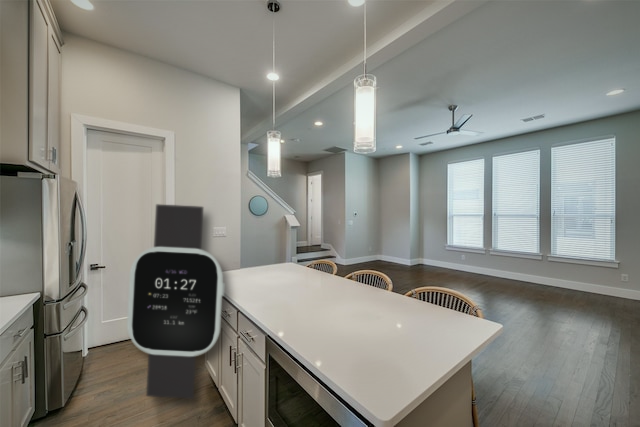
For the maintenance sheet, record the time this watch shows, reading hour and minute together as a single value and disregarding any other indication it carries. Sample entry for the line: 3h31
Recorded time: 1h27
